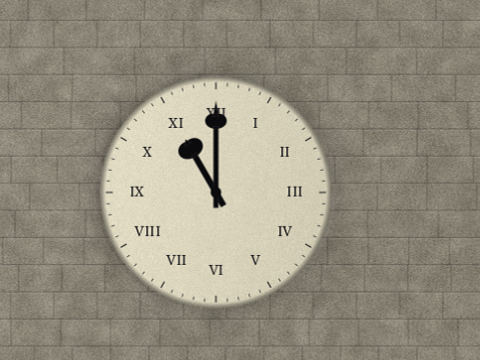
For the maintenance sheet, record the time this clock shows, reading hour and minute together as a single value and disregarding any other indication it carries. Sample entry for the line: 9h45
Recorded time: 11h00
